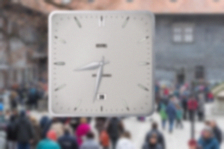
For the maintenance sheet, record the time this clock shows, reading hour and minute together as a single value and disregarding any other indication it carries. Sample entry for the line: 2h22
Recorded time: 8h32
